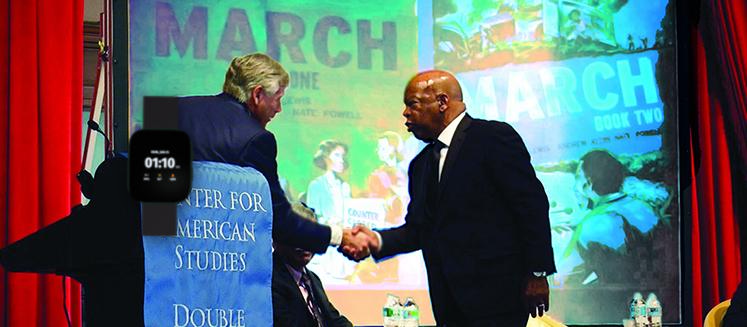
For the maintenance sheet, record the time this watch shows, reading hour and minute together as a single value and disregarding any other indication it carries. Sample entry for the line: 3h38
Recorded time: 1h10
